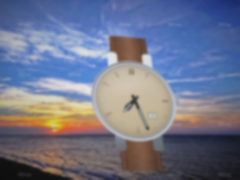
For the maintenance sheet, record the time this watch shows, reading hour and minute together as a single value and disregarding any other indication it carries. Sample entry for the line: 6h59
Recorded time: 7h27
